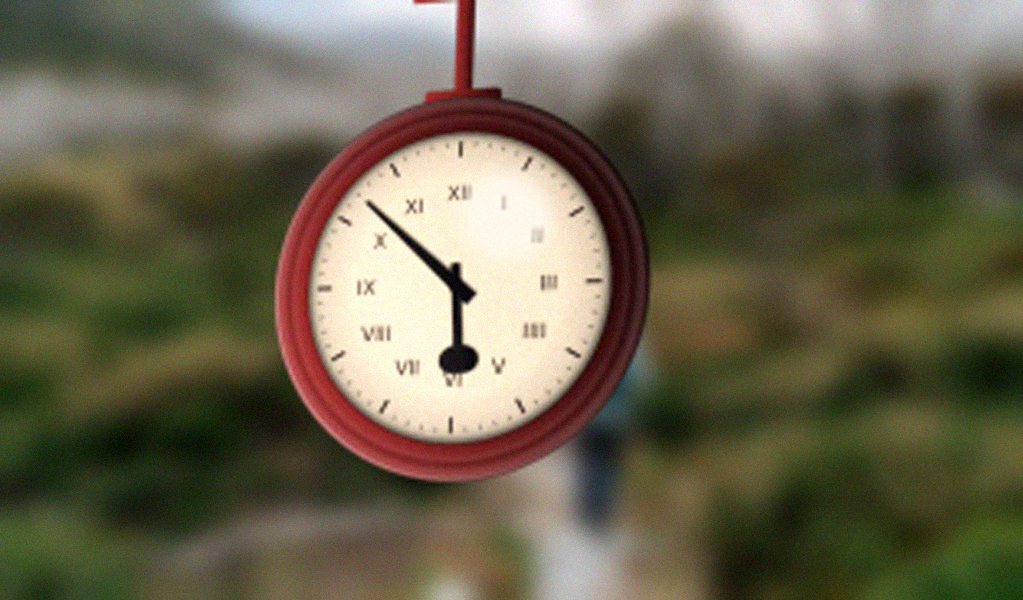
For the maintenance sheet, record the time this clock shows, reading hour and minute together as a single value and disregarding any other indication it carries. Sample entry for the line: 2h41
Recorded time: 5h52
